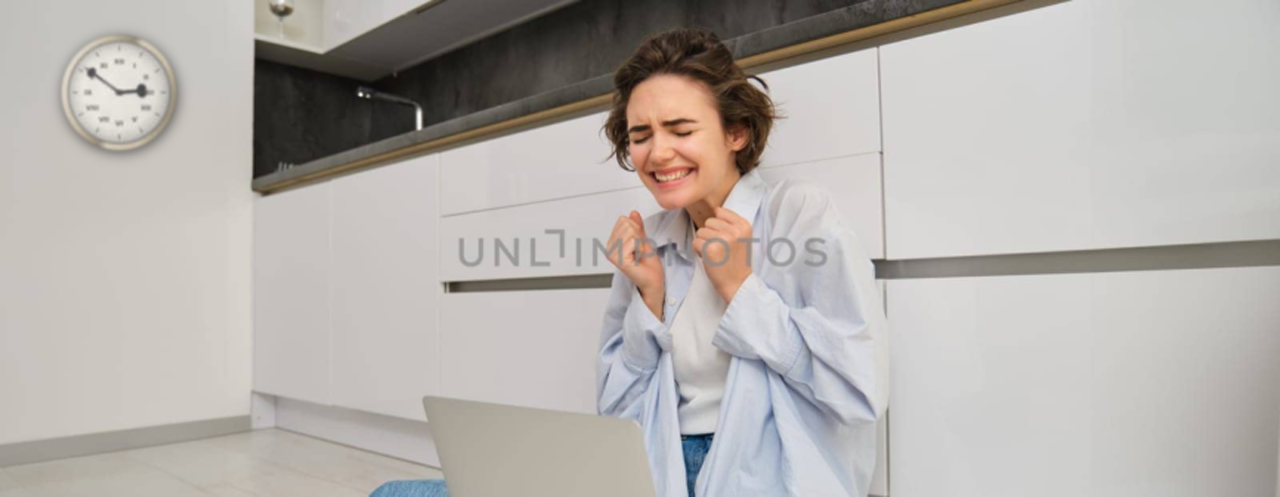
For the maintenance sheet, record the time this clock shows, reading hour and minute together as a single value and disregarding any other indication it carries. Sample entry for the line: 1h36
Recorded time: 2h51
